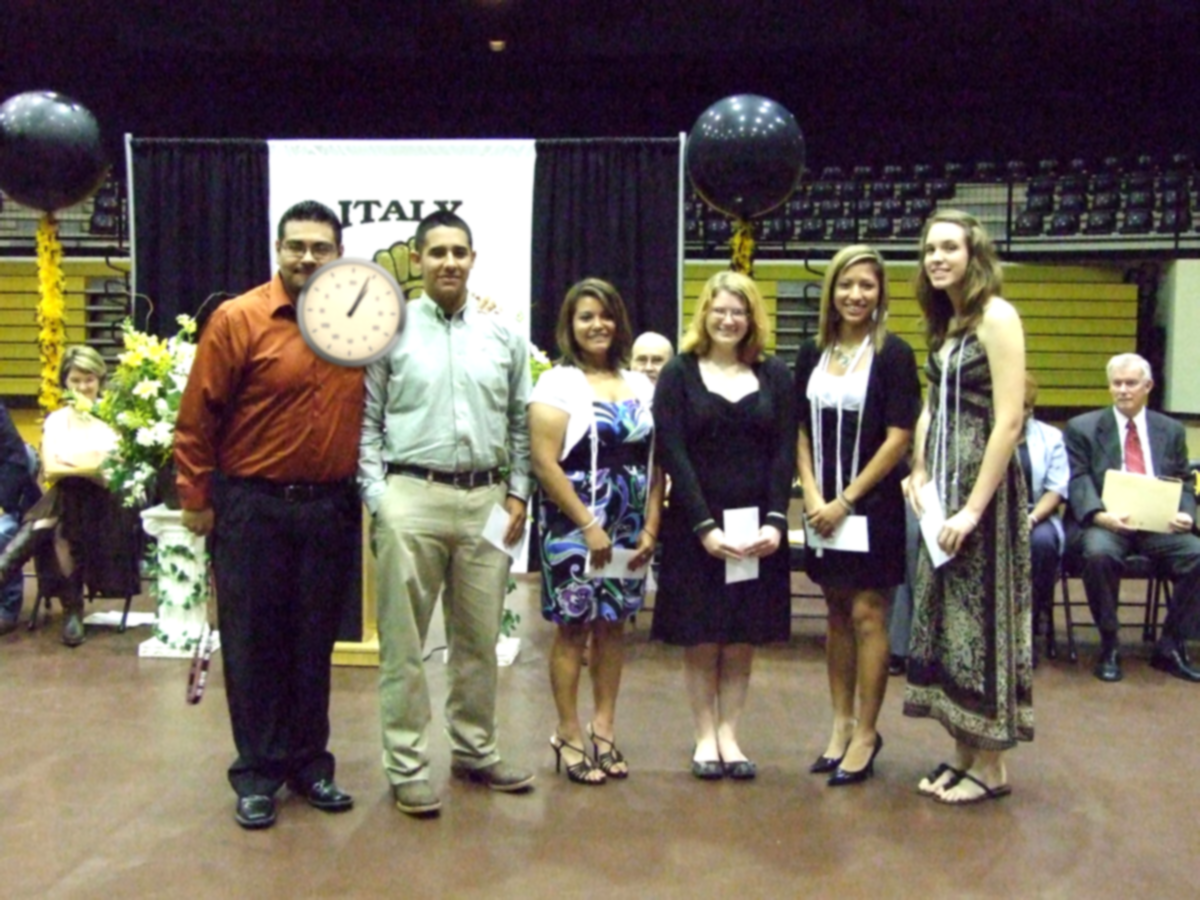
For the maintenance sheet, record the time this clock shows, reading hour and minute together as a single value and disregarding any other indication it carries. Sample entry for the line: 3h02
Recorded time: 1h04
